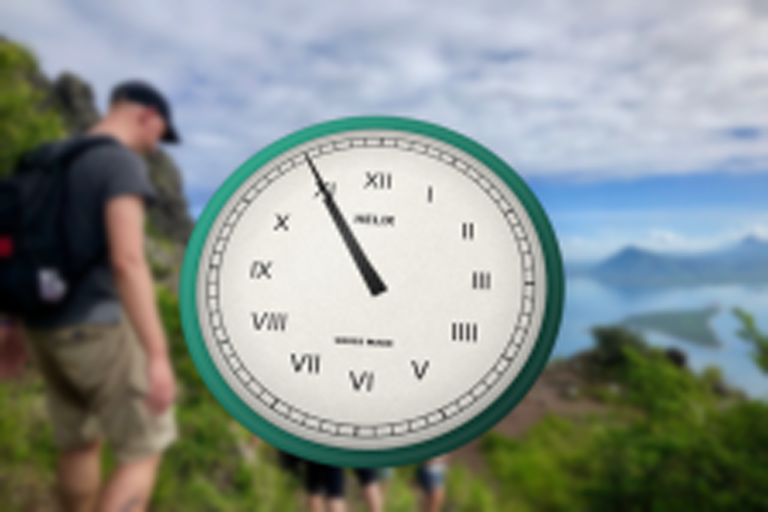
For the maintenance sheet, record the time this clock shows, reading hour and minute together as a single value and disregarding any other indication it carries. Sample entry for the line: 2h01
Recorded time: 10h55
